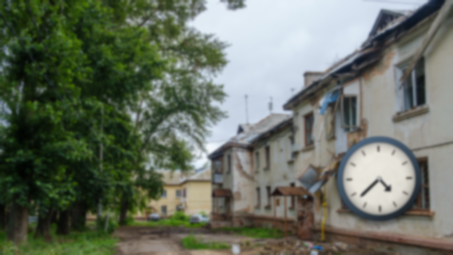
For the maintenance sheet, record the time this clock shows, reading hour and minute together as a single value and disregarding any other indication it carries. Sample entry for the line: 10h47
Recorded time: 4h38
